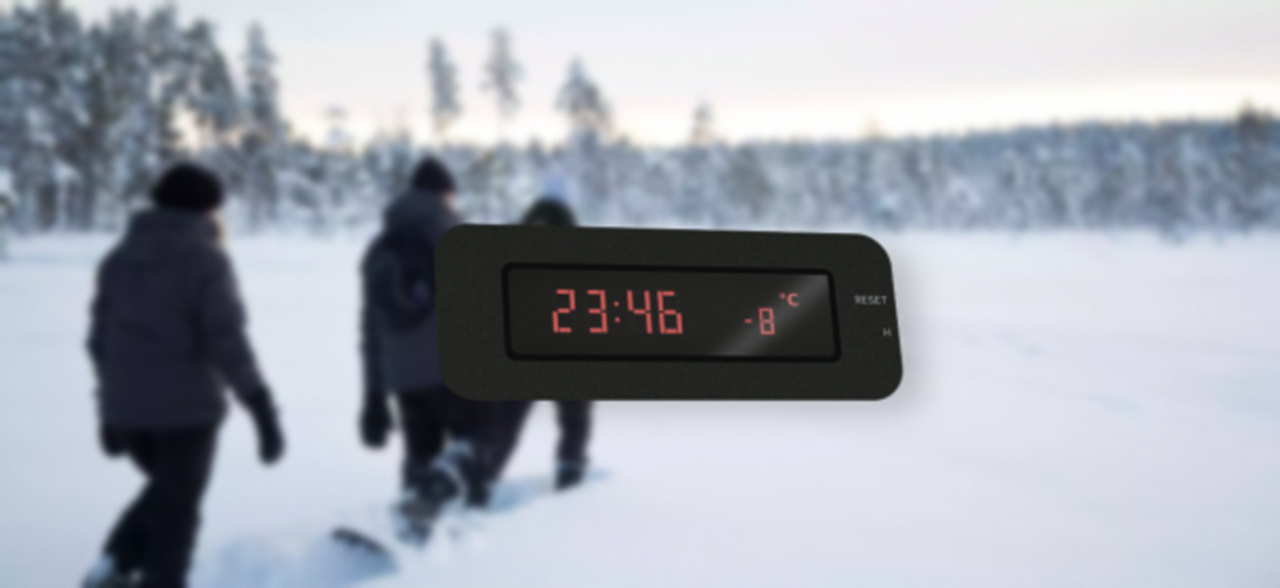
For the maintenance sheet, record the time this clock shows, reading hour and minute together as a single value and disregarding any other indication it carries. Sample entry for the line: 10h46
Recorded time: 23h46
